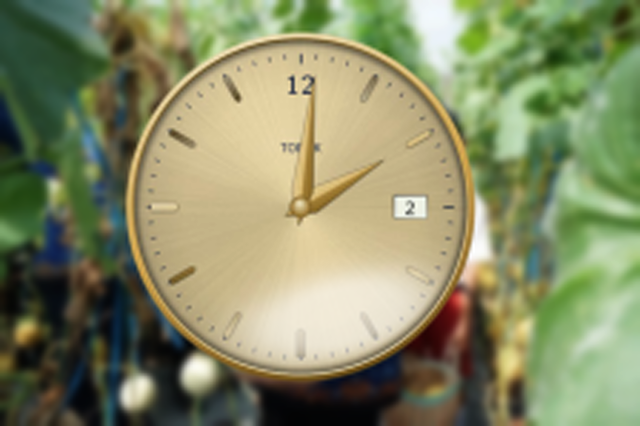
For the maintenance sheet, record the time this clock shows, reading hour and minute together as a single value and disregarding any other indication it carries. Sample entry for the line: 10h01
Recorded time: 2h01
